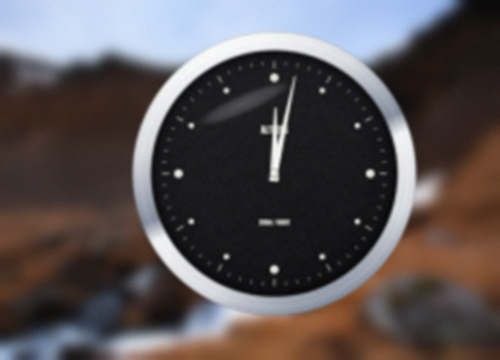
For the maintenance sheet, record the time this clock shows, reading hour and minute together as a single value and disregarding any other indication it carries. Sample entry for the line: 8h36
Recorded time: 12h02
